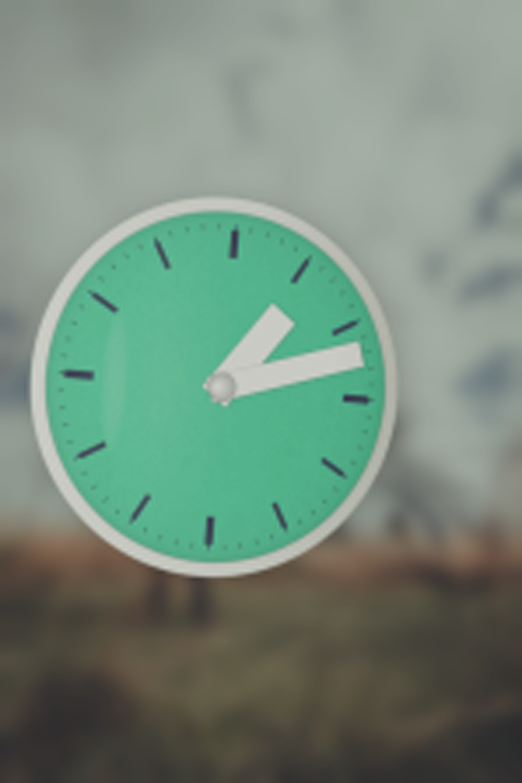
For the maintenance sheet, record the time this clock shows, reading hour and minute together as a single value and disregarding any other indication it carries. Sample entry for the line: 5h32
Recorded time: 1h12
